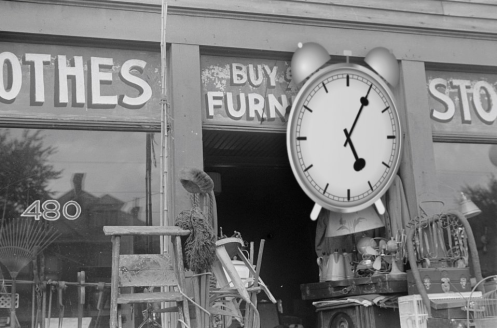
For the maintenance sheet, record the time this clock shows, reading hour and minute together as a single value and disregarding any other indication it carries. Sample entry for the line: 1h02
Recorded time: 5h05
